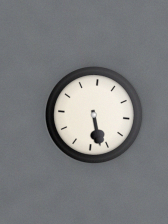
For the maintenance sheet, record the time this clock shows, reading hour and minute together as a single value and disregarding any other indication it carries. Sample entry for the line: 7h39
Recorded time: 5h27
